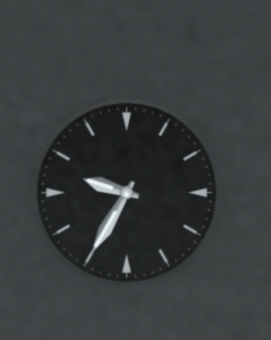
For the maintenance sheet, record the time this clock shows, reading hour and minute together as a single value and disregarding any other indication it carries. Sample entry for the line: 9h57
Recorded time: 9h35
